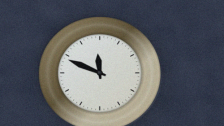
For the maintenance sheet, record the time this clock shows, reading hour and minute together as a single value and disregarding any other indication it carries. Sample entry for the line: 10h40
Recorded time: 11h49
